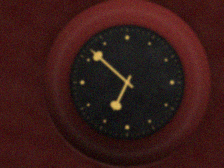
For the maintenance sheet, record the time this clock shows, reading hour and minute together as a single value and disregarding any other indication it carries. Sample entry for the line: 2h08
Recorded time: 6h52
